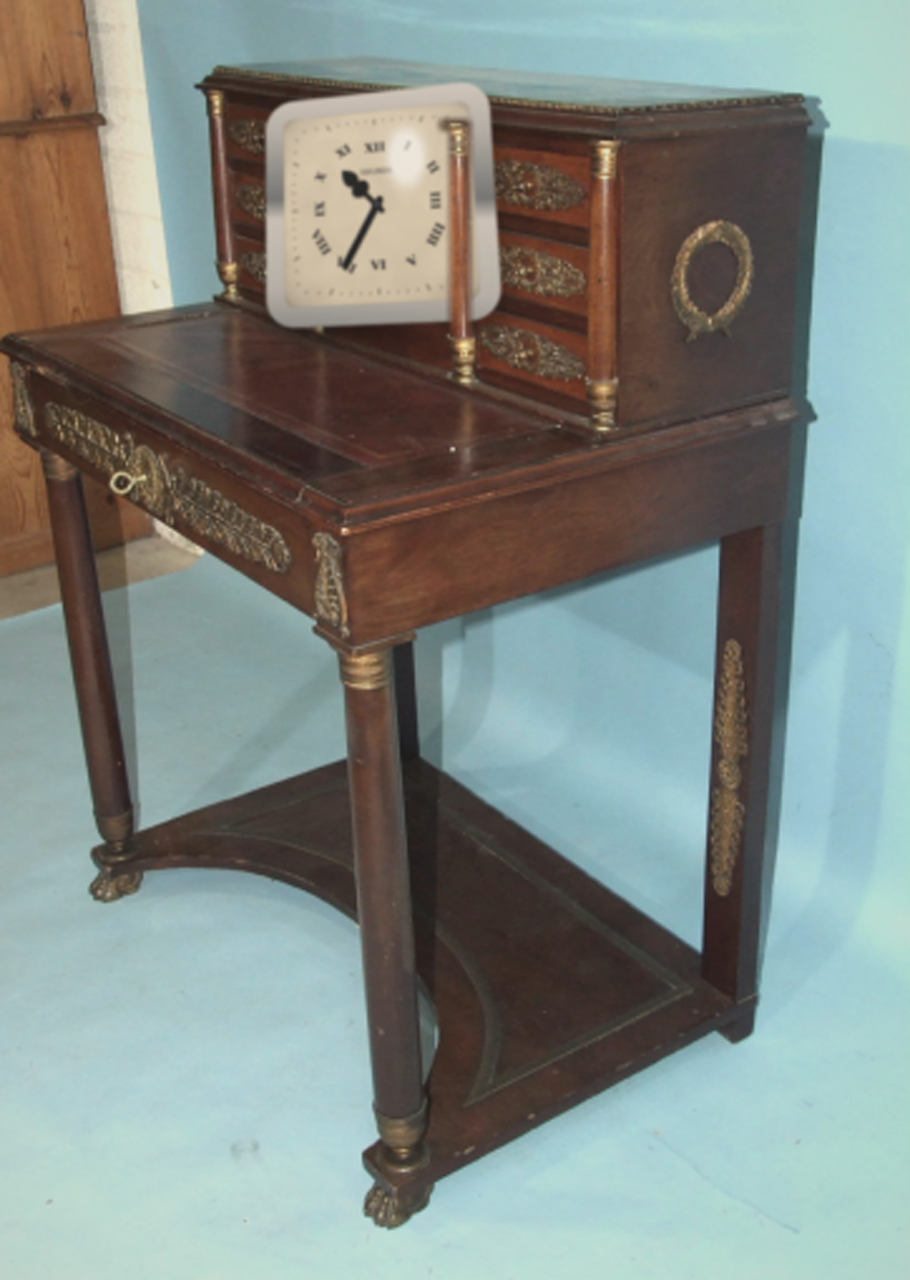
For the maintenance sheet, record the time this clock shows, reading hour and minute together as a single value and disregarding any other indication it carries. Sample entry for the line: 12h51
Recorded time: 10h35
